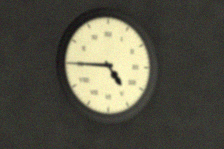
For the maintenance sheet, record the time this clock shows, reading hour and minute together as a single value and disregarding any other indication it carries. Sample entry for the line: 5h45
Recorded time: 4h45
